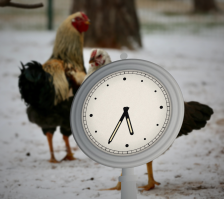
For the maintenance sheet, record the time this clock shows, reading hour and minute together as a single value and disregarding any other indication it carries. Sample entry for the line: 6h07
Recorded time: 5h35
